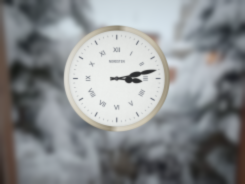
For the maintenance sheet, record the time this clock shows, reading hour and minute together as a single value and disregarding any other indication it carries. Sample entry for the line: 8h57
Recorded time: 3h13
